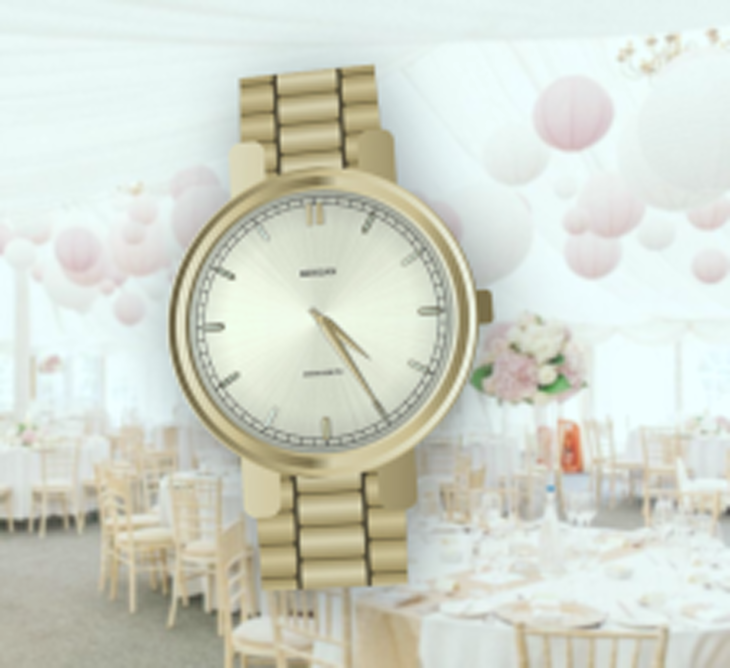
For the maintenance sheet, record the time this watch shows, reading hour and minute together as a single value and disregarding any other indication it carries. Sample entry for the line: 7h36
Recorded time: 4h25
